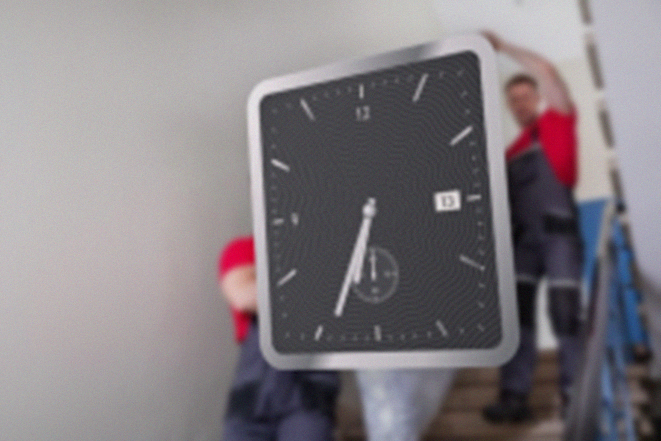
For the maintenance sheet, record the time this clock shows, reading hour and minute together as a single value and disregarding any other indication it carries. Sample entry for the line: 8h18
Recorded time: 6h34
